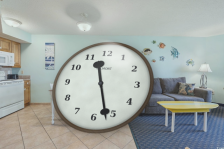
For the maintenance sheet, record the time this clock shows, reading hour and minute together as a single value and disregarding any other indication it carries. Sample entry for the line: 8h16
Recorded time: 11h27
